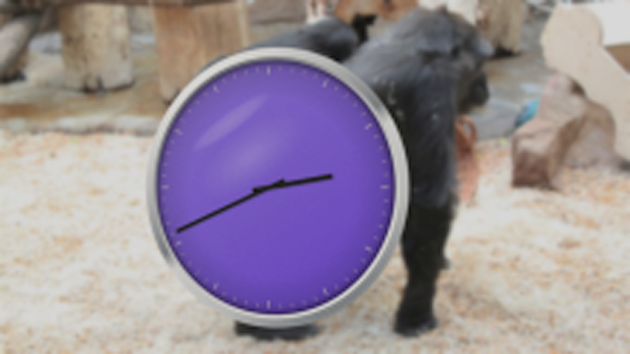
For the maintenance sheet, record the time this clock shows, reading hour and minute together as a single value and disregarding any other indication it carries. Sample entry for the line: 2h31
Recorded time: 2h41
